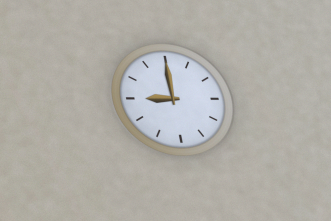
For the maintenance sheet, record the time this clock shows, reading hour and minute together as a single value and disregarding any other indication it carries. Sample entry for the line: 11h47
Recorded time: 9h00
